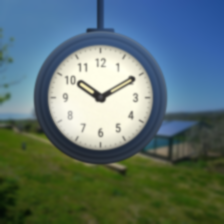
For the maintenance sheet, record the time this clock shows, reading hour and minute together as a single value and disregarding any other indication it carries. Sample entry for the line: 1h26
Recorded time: 10h10
